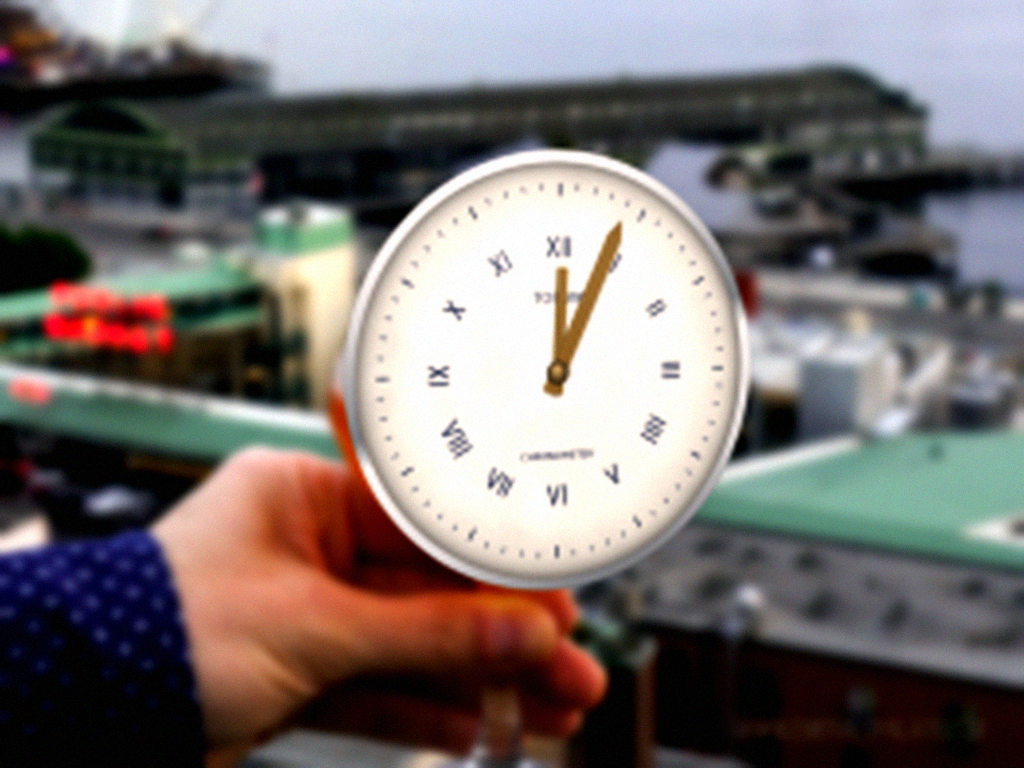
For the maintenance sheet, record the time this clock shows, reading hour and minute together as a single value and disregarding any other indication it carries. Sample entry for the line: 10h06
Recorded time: 12h04
